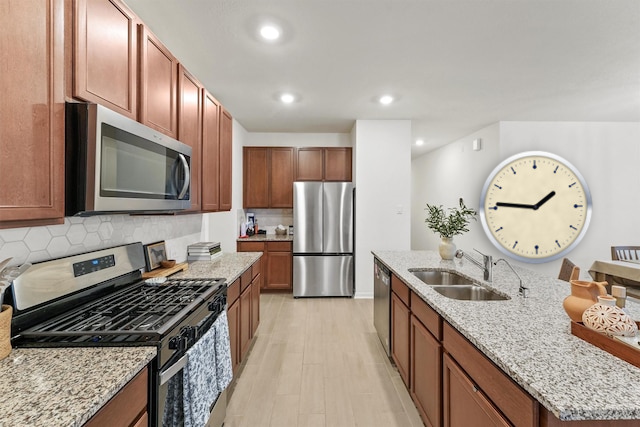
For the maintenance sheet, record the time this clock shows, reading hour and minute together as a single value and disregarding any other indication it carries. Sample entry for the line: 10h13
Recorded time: 1h46
